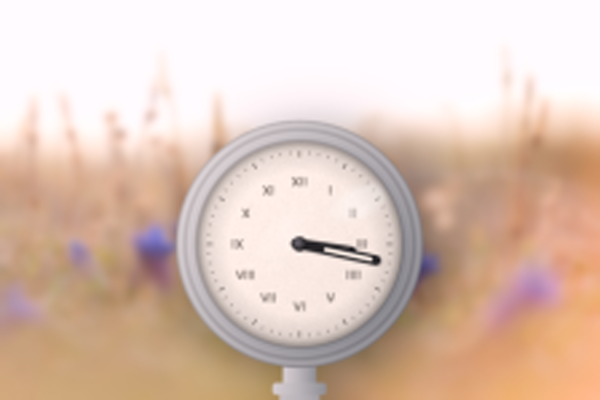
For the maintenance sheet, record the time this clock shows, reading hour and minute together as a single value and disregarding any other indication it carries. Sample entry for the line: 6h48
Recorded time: 3h17
